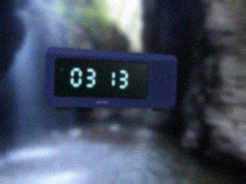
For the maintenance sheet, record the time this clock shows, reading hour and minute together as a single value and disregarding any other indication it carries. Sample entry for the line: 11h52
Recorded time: 3h13
